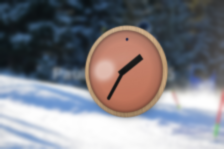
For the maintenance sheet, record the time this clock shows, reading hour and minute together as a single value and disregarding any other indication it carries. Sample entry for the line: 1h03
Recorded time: 1h34
